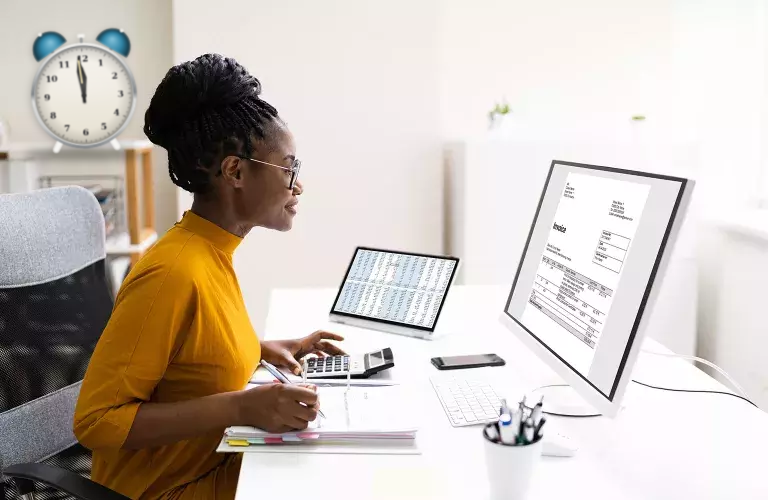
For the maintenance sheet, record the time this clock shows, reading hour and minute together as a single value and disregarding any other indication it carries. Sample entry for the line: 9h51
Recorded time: 11h59
